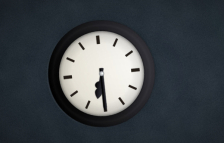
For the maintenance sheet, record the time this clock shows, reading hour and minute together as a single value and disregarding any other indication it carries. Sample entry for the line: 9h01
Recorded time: 6h30
